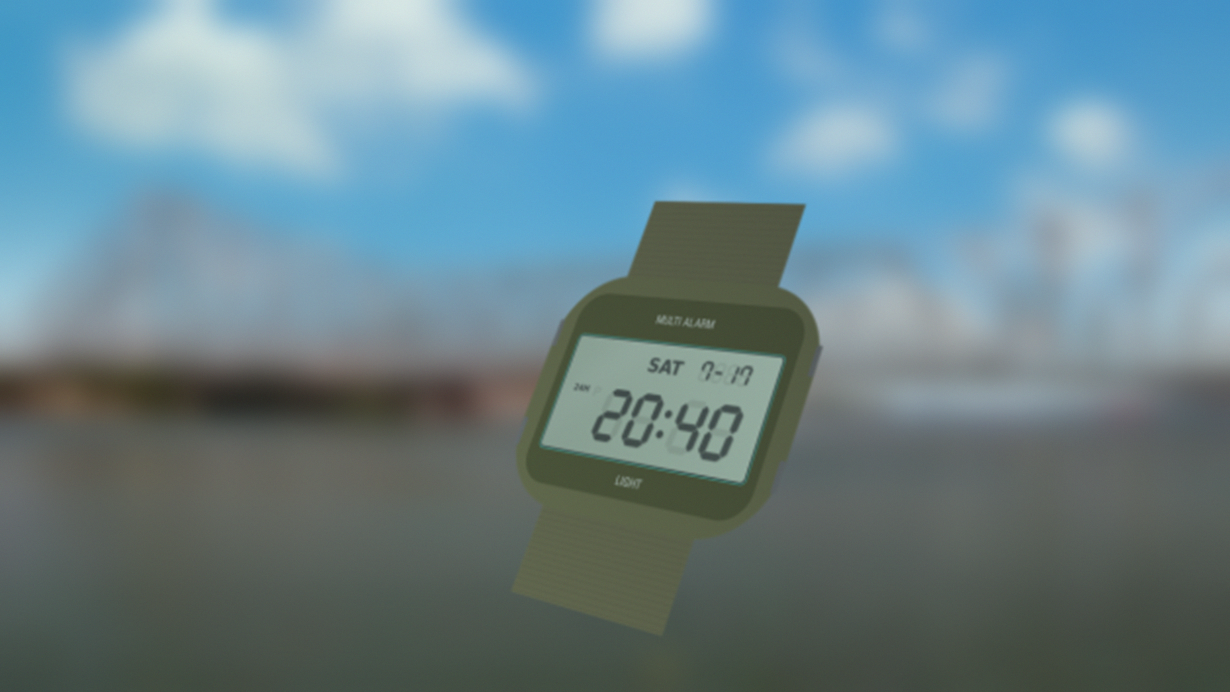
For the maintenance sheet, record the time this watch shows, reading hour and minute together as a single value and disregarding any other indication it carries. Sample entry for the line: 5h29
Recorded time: 20h40
